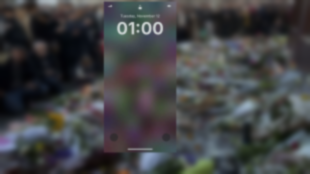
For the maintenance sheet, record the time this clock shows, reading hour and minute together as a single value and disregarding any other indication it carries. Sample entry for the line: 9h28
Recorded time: 1h00
